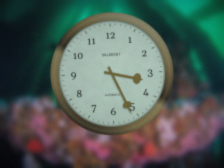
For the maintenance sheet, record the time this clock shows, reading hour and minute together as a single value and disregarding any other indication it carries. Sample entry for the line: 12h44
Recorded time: 3h26
